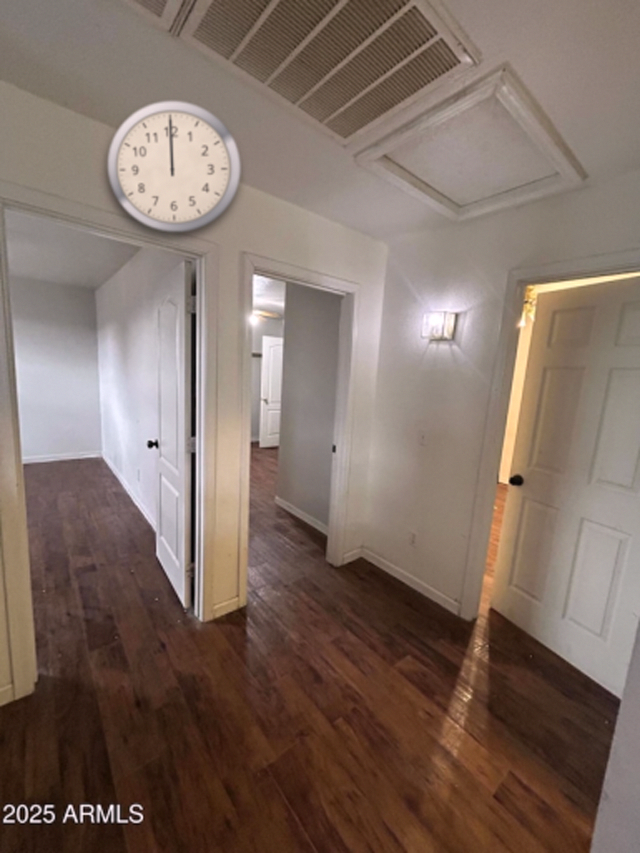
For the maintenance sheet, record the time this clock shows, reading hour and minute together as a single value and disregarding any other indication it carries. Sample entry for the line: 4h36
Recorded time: 12h00
